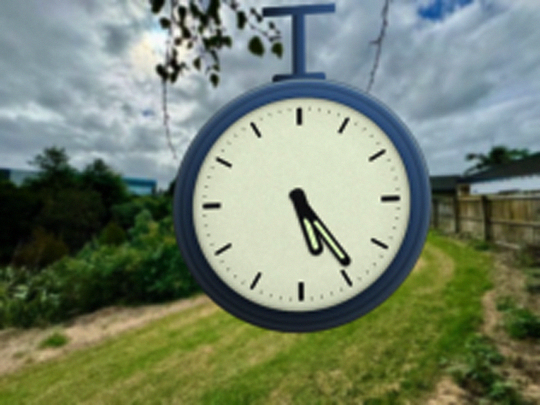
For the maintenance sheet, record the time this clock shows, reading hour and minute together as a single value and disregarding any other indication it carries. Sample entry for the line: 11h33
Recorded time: 5h24
